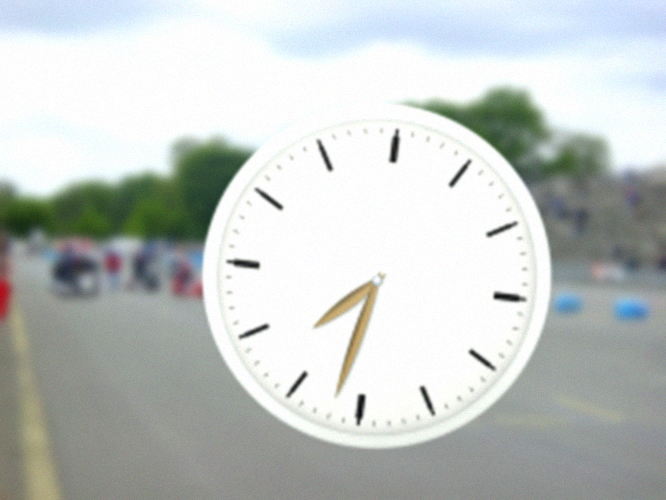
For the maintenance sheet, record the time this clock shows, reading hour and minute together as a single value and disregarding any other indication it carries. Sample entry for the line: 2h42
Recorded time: 7h32
